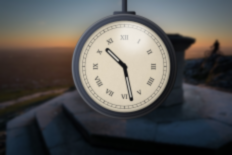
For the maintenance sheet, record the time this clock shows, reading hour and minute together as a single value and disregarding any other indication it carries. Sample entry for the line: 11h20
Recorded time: 10h28
